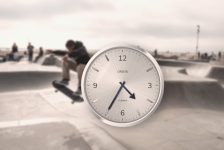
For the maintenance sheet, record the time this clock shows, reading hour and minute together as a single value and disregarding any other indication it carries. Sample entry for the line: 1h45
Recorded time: 4h35
